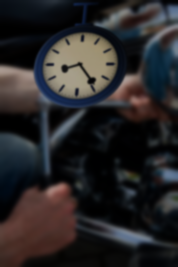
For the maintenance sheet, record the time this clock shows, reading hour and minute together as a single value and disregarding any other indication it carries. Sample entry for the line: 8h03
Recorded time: 8h24
